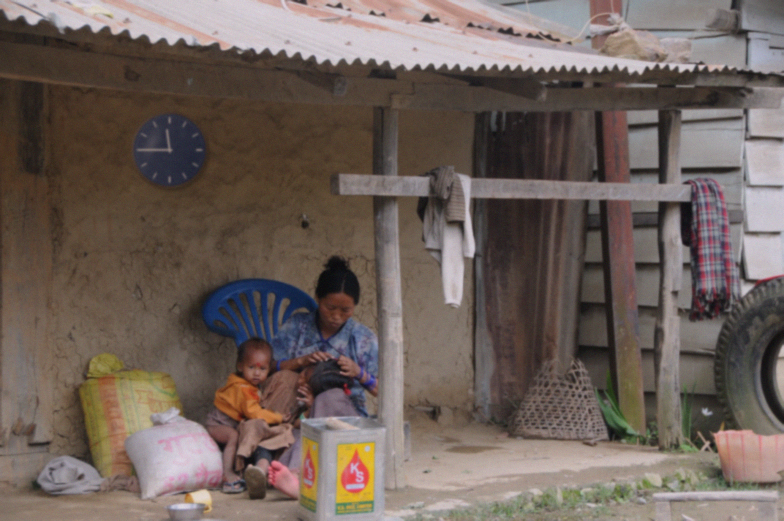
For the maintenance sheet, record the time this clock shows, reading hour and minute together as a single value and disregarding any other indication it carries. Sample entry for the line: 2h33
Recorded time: 11h45
